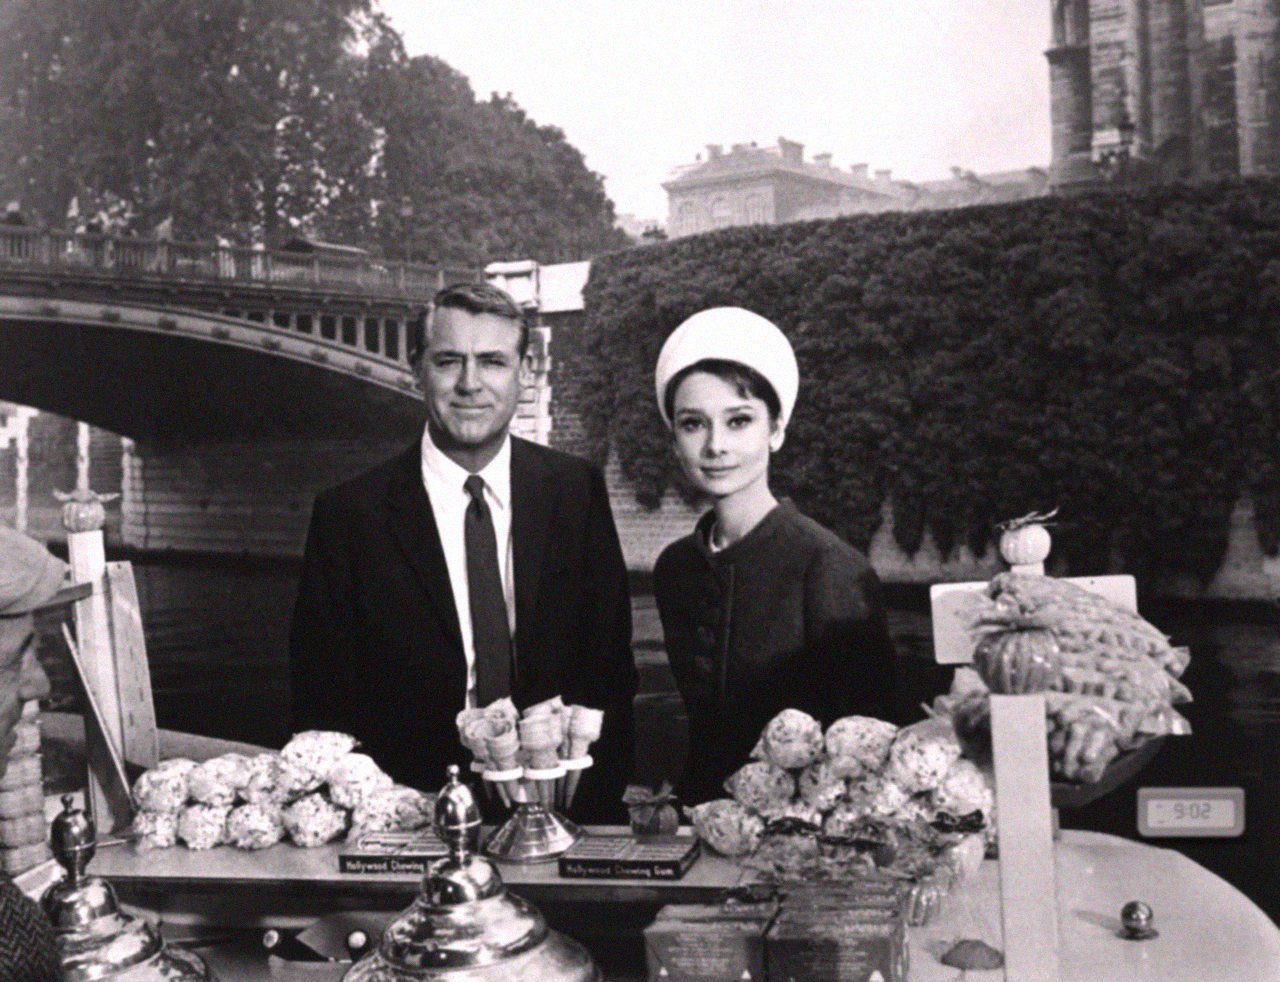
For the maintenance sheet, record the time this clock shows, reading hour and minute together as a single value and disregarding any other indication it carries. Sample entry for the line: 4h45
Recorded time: 9h02
